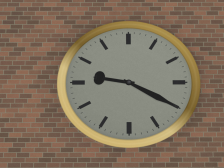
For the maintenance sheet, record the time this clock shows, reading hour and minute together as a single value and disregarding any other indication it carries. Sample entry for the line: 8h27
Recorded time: 9h20
